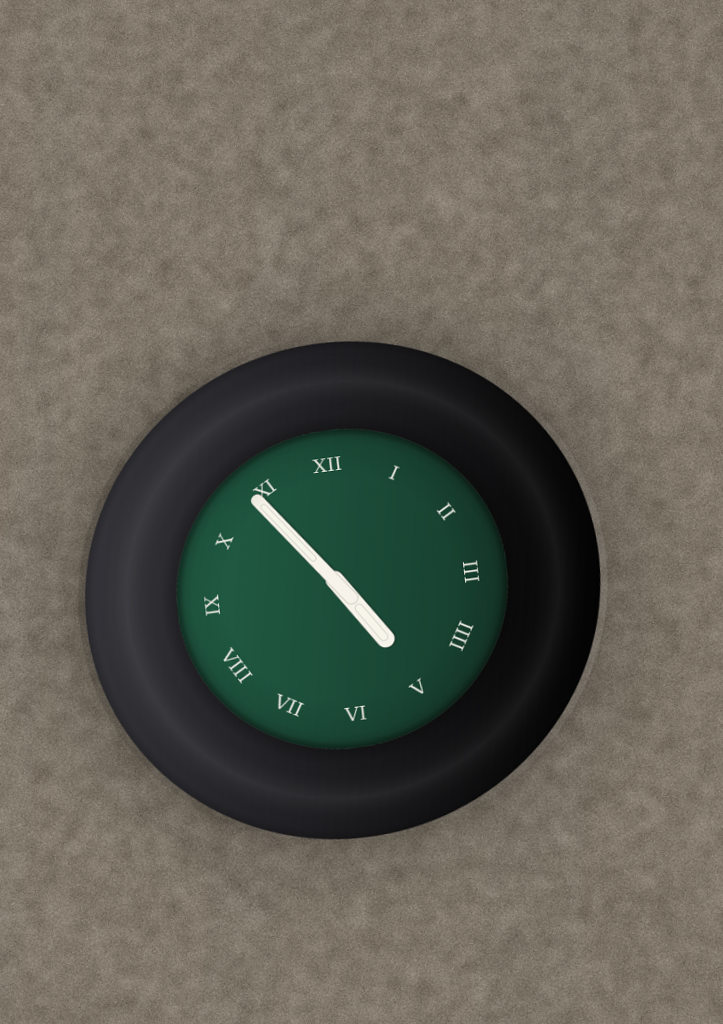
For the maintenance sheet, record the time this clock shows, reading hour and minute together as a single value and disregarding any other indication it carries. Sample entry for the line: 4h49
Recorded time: 4h54
